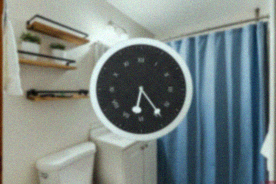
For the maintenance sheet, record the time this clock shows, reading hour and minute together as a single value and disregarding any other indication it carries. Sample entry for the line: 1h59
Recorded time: 6h24
